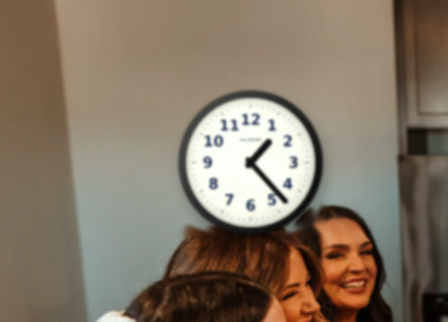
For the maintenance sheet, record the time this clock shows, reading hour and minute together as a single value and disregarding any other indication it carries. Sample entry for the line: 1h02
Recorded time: 1h23
